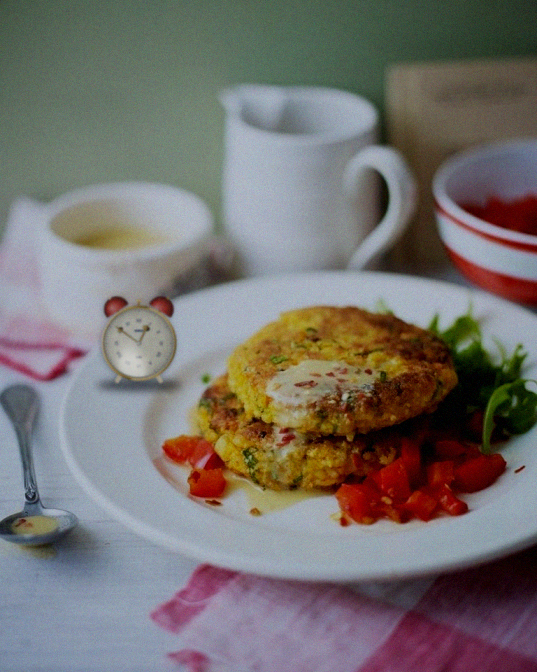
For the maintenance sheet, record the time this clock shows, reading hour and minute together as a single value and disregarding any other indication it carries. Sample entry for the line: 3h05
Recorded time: 12h51
